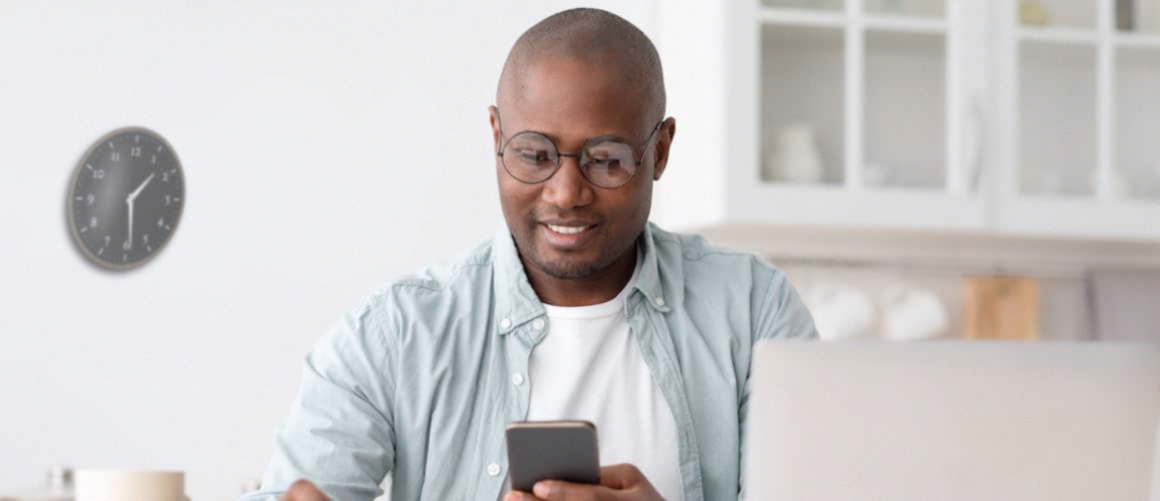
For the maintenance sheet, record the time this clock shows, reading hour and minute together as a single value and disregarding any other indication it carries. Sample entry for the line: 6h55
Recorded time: 1h29
